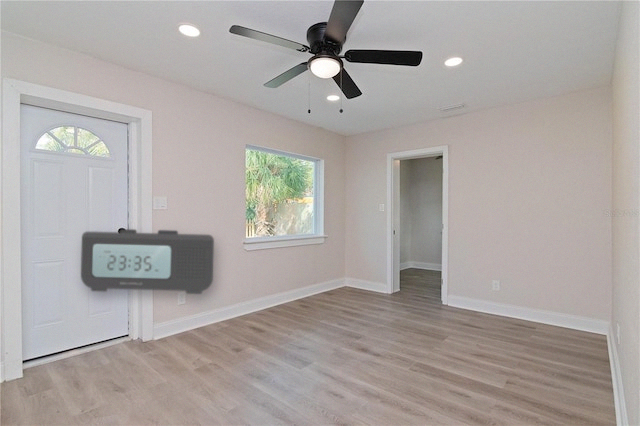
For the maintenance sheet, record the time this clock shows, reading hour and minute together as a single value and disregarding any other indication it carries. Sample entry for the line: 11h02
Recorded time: 23h35
